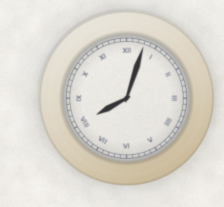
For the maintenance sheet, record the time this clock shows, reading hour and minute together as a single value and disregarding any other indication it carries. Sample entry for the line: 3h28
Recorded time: 8h03
